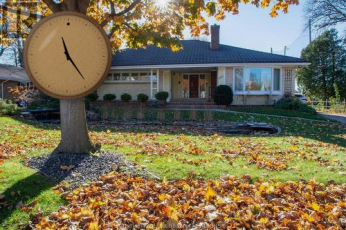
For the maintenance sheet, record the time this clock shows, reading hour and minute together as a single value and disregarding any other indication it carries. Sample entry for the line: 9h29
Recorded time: 11h24
